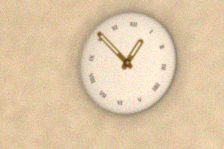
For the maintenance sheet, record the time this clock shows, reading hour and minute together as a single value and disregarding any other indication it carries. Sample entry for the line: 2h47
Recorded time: 12h51
